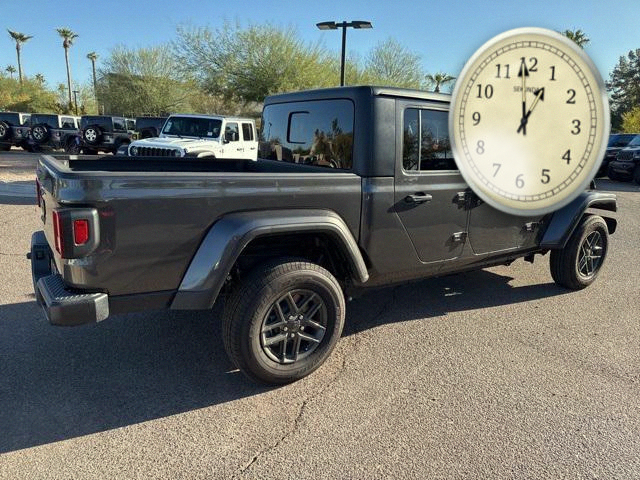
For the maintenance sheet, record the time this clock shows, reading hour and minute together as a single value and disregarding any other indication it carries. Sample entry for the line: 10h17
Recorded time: 12h59
